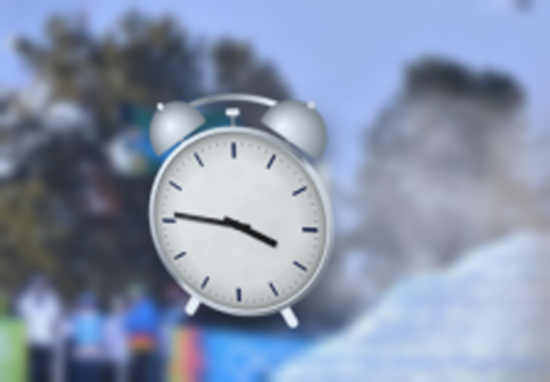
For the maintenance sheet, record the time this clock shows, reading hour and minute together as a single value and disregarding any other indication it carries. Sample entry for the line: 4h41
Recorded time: 3h46
